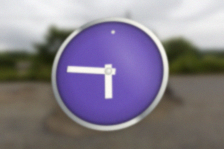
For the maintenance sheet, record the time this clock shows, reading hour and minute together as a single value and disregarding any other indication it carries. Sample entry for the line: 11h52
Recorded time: 5h45
